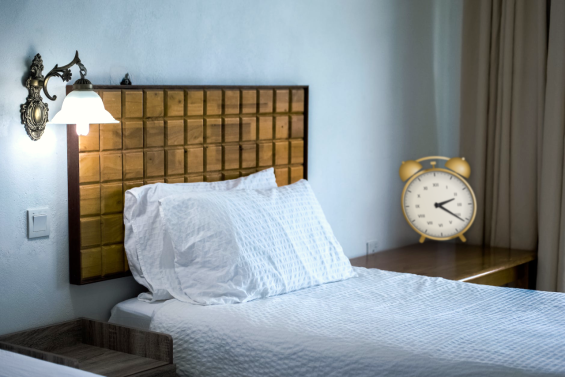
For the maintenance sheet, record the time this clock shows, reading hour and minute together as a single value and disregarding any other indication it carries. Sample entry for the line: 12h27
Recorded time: 2h21
